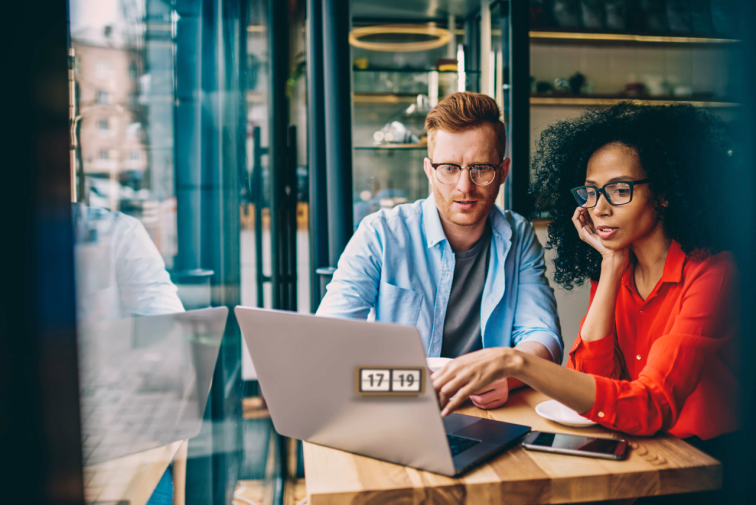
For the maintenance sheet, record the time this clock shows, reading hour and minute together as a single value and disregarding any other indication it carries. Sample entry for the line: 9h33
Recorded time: 17h19
